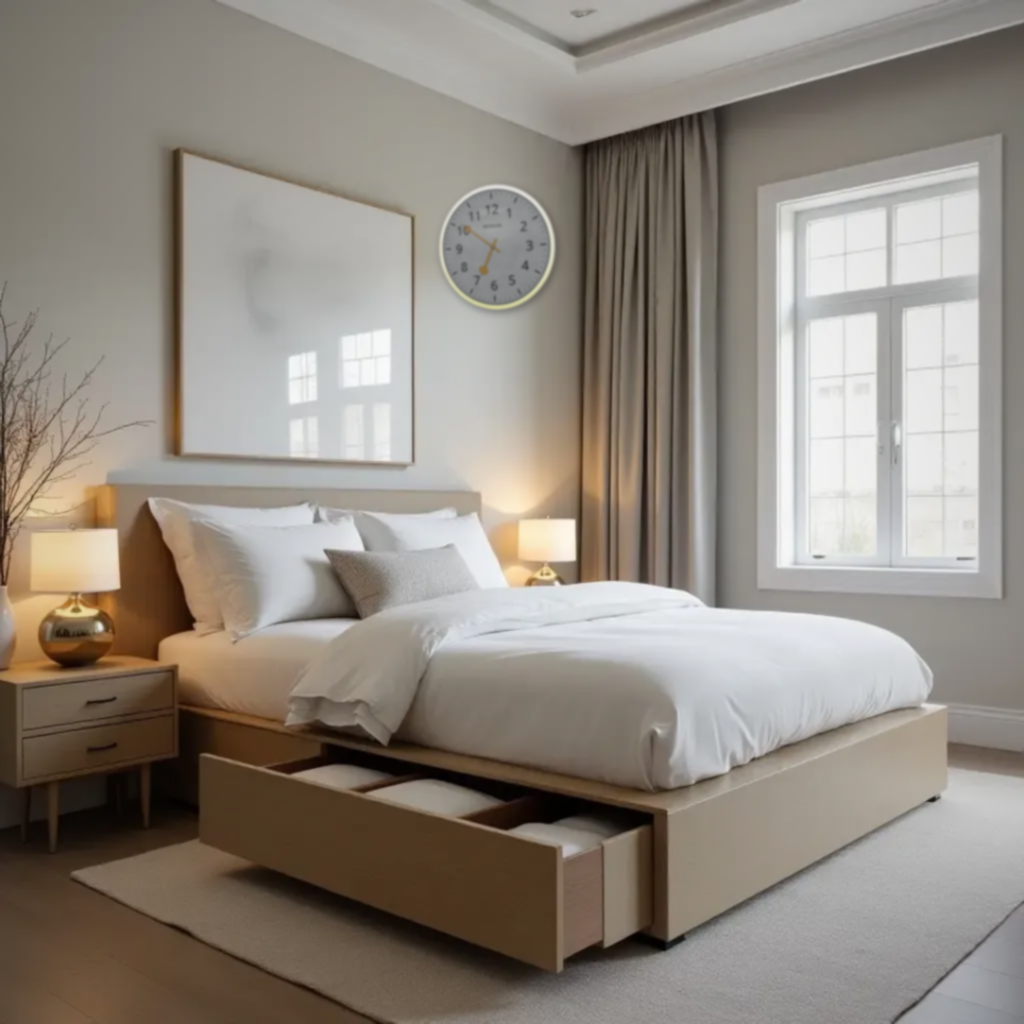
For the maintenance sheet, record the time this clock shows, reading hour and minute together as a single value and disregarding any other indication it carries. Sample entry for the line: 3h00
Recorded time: 6h51
